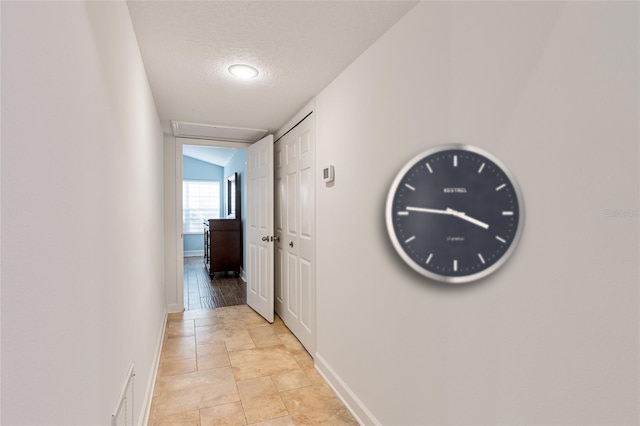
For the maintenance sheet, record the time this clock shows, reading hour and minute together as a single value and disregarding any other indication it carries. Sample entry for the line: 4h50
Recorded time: 3h46
